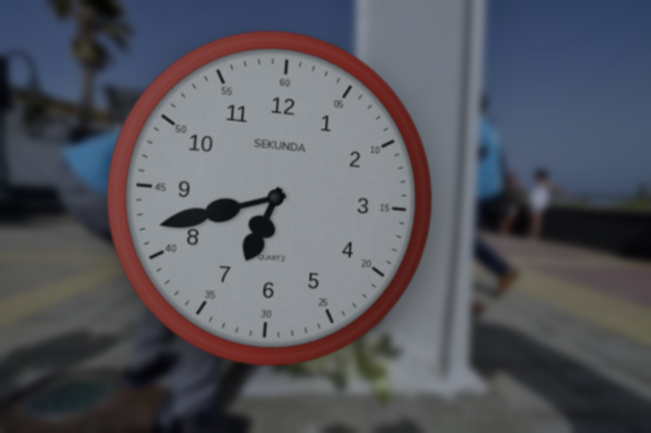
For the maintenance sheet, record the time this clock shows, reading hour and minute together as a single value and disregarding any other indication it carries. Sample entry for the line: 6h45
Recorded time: 6h42
